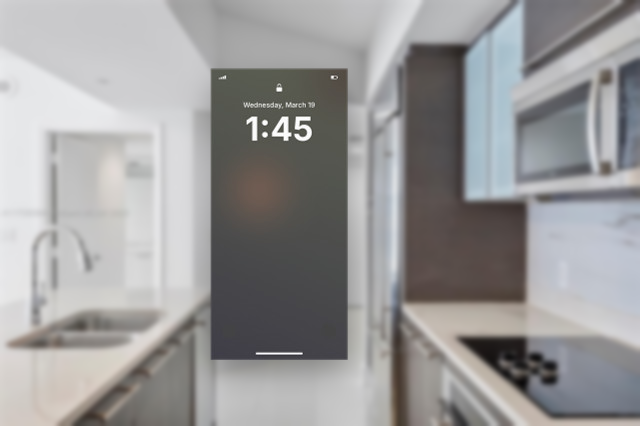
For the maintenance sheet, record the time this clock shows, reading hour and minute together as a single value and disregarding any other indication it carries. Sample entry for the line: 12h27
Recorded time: 1h45
